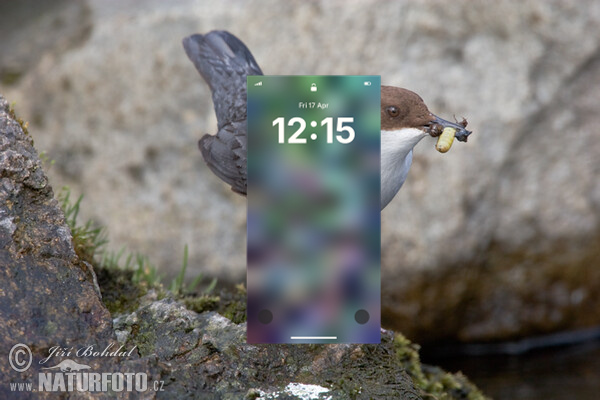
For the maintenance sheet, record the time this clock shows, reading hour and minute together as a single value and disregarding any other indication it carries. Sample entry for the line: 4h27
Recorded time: 12h15
